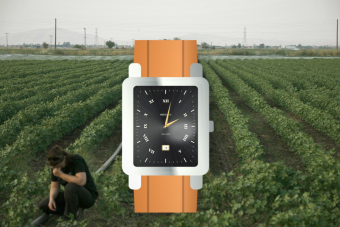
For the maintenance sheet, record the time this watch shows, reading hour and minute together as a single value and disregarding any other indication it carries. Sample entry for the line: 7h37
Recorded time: 2h02
